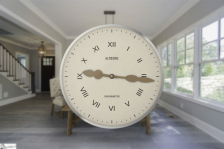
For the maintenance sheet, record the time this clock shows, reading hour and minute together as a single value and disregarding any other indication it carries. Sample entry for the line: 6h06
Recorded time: 9h16
